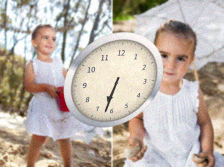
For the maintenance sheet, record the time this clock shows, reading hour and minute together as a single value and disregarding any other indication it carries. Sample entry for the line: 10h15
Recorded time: 6h32
